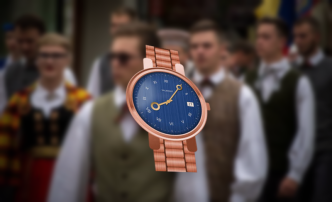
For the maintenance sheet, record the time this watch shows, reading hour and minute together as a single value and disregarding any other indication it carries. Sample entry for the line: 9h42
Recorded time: 8h06
